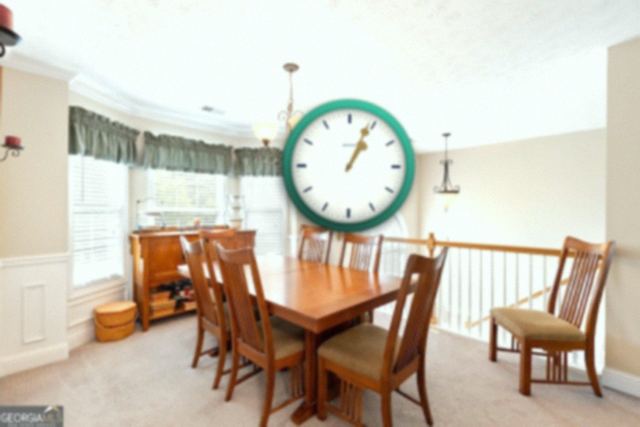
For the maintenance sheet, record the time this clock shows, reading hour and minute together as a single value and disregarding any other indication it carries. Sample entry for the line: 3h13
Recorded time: 1h04
